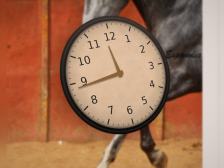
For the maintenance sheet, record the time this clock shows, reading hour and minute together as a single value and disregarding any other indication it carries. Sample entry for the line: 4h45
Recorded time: 11h44
